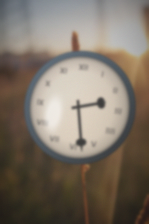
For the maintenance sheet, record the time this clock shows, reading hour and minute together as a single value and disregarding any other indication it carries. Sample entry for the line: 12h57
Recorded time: 2h28
